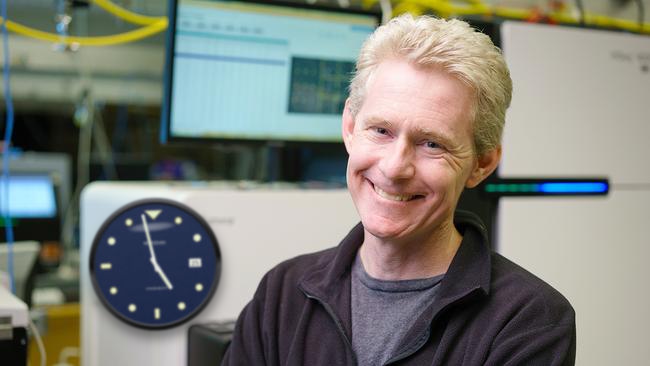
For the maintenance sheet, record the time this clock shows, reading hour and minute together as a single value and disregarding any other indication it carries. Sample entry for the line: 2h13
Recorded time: 4h58
